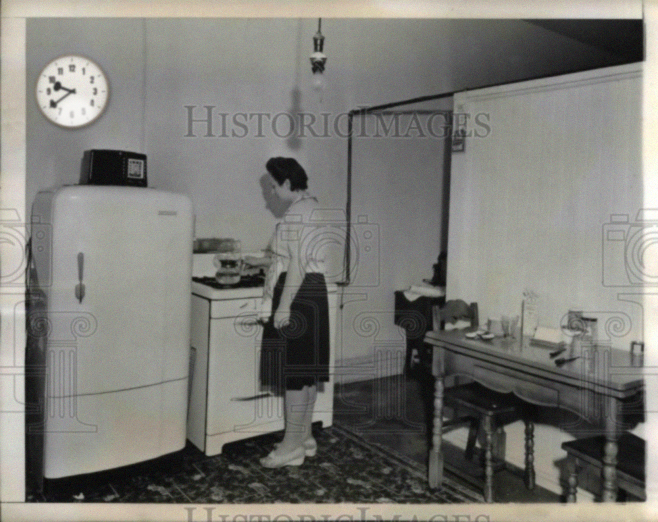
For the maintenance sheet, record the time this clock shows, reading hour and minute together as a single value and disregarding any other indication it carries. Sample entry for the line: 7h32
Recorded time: 9h39
